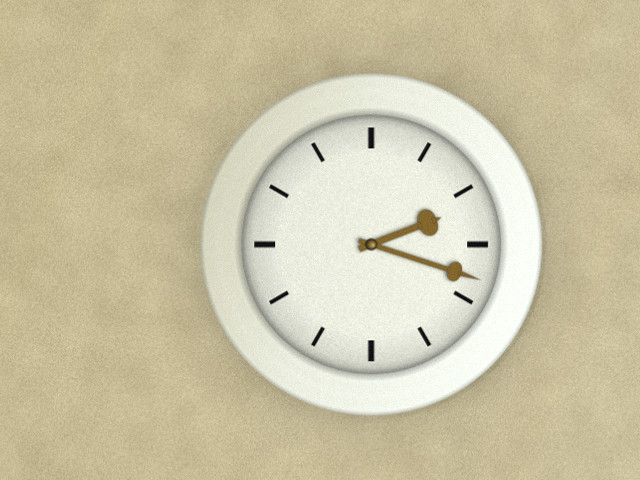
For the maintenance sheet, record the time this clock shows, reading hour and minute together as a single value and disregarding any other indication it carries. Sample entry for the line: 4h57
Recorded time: 2h18
